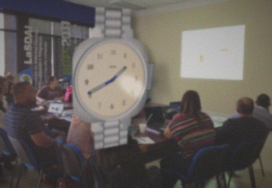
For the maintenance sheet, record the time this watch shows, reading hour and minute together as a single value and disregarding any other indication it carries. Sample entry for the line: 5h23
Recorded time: 1h41
